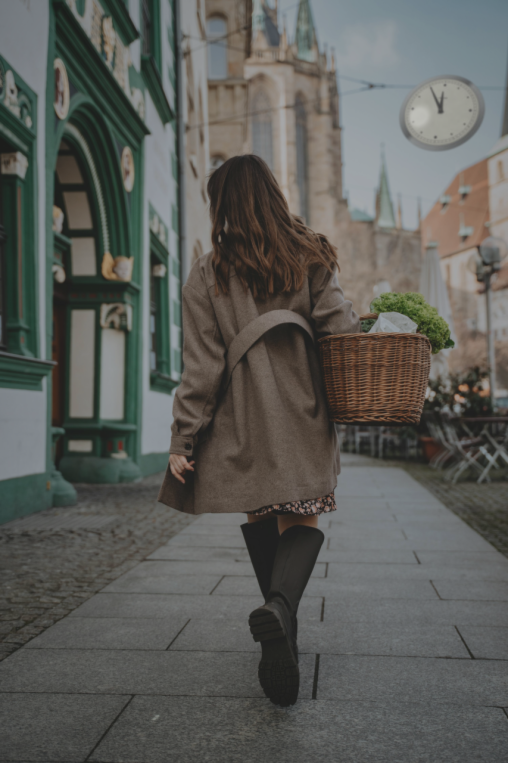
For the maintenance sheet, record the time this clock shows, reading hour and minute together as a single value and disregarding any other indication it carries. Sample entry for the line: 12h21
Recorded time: 11h55
